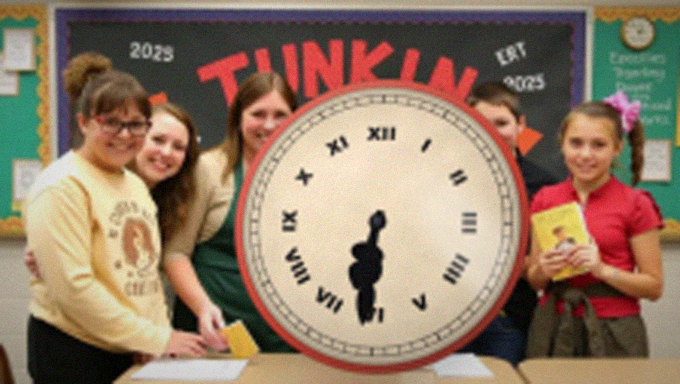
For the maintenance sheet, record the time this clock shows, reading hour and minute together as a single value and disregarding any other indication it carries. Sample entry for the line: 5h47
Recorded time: 6h31
